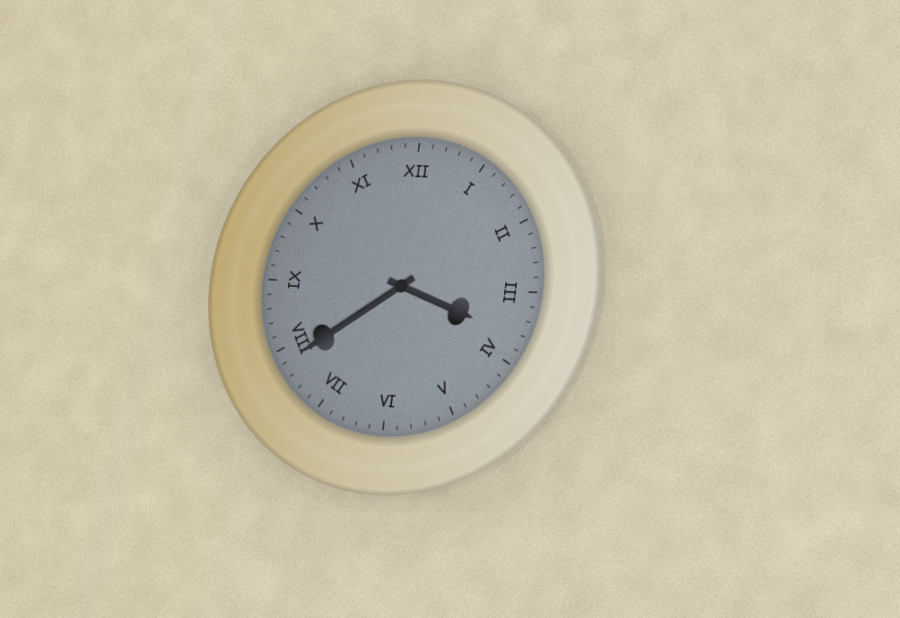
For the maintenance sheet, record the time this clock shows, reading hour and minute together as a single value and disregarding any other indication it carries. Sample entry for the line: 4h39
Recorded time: 3h39
